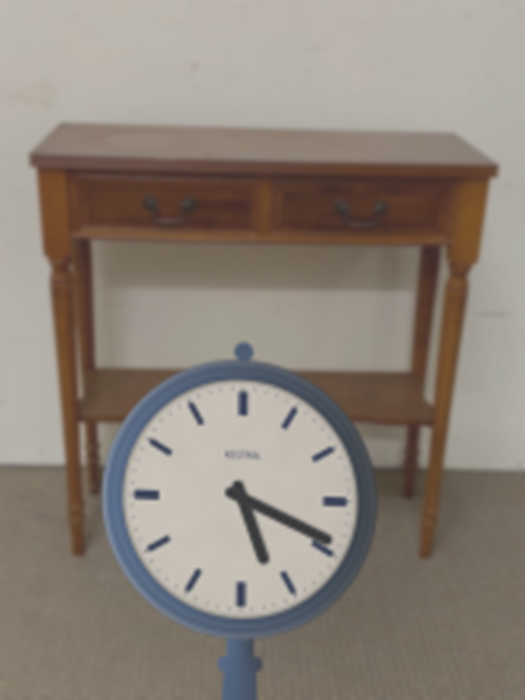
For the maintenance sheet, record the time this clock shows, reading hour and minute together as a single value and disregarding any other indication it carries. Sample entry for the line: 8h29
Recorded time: 5h19
